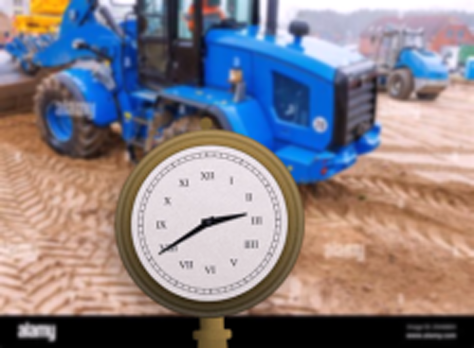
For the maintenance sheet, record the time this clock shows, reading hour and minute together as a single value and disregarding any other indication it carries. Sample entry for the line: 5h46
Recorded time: 2h40
